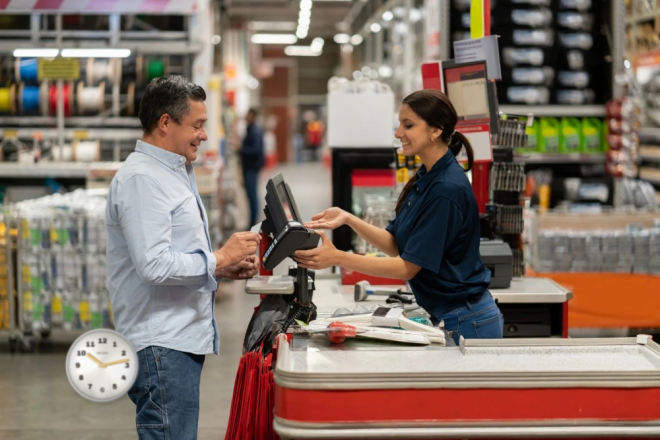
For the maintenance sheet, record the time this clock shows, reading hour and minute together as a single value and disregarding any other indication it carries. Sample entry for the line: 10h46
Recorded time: 10h13
